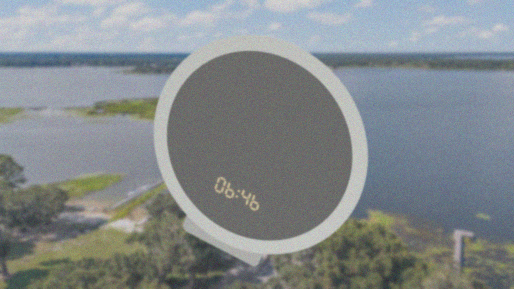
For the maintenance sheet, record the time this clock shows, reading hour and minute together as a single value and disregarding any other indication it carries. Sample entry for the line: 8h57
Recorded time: 6h46
